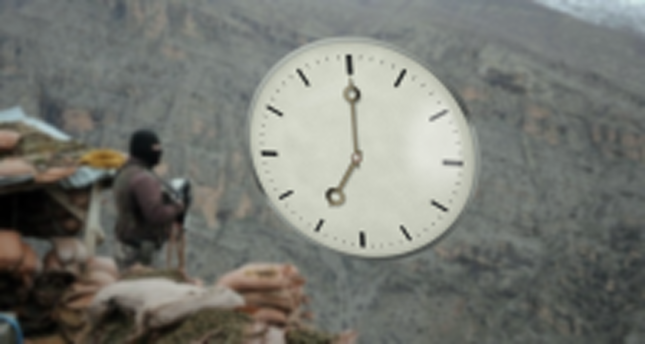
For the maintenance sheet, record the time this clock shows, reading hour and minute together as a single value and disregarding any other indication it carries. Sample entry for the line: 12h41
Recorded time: 7h00
